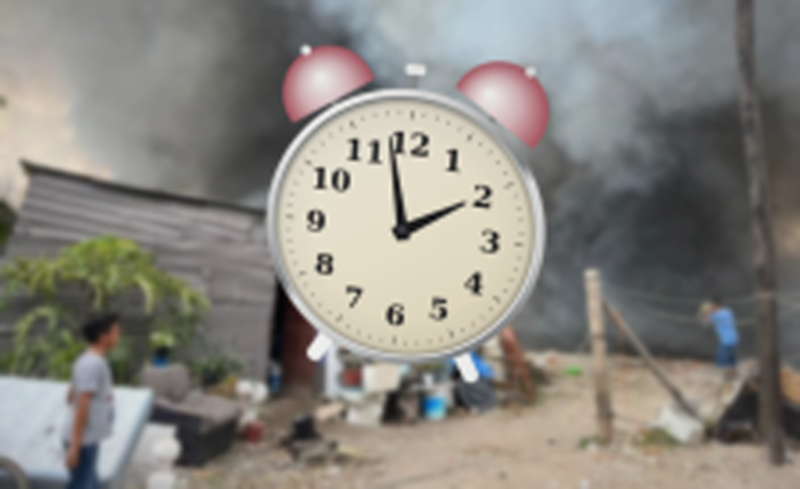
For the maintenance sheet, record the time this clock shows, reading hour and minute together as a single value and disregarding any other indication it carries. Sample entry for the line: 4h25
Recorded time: 1h58
